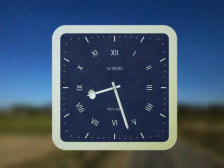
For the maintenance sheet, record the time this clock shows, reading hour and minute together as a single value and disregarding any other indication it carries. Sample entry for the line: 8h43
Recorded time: 8h27
